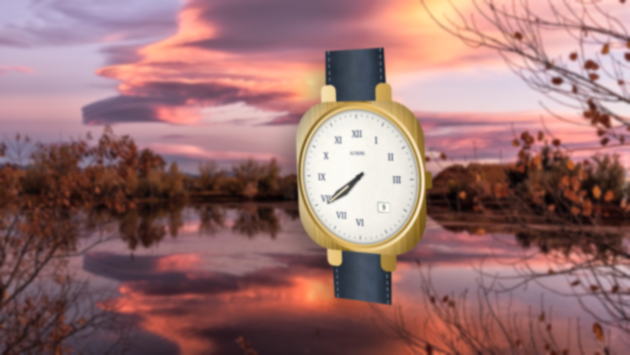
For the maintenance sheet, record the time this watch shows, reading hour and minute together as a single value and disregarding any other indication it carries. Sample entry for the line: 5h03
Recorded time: 7h39
